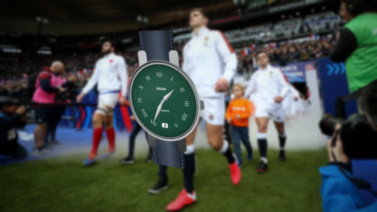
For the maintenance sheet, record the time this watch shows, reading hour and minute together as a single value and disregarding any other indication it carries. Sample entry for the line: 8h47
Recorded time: 1h35
